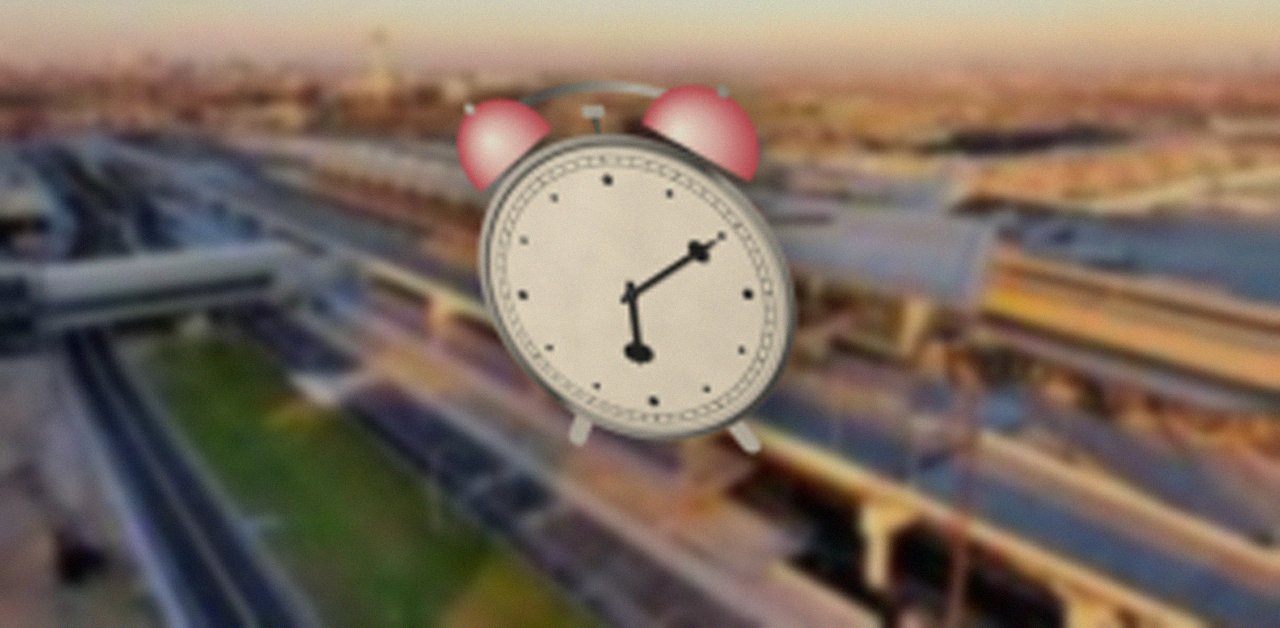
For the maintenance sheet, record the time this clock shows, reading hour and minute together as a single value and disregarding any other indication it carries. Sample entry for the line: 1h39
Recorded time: 6h10
